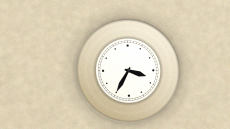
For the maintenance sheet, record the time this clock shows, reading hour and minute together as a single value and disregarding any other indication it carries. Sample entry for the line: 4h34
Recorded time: 3h35
